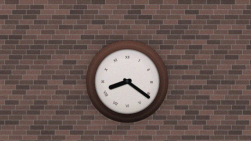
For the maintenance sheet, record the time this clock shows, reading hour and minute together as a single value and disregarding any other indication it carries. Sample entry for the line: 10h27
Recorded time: 8h21
